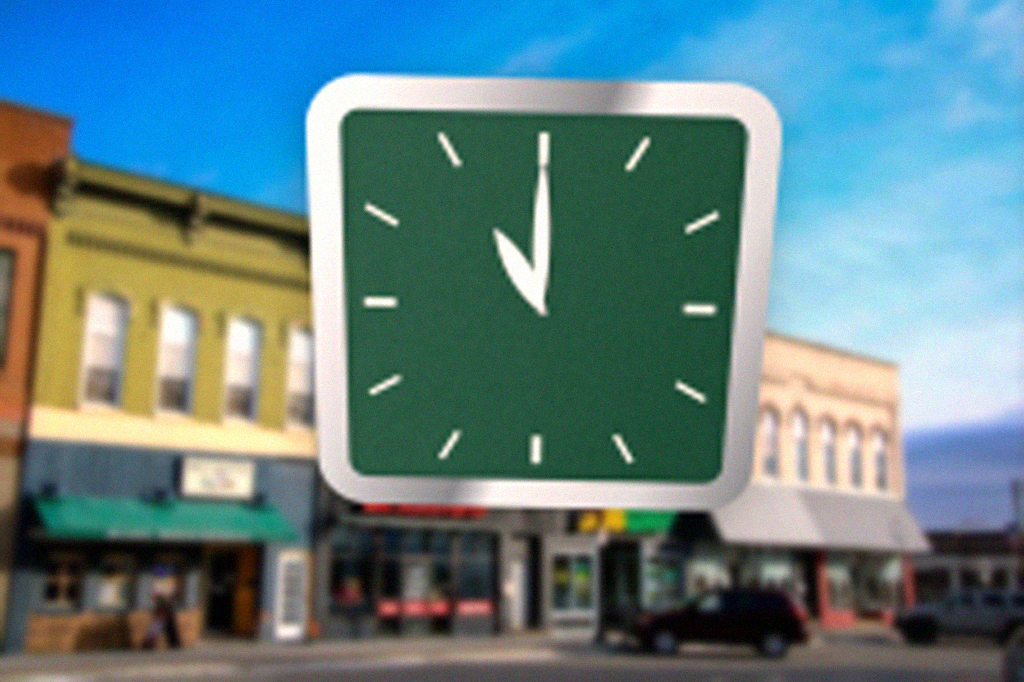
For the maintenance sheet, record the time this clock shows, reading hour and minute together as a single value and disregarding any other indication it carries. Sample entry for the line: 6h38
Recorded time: 11h00
